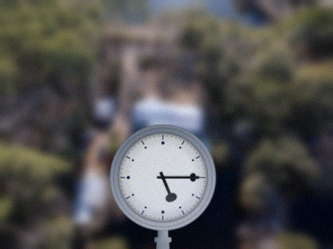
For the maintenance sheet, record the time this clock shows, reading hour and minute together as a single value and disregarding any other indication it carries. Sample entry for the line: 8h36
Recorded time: 5h15
